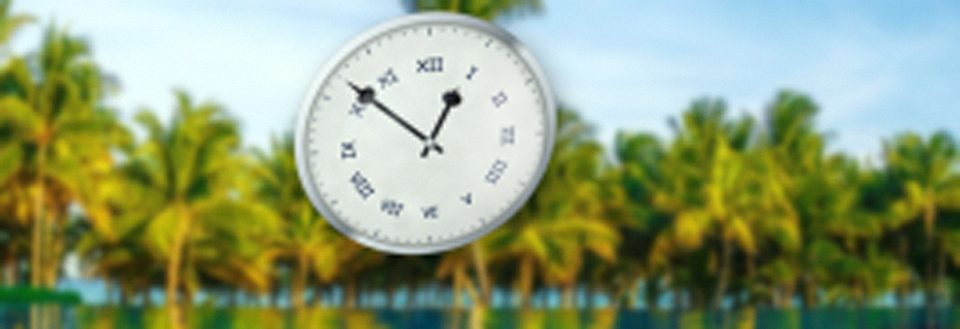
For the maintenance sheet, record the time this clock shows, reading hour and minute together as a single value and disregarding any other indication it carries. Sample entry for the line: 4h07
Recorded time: 12h52
